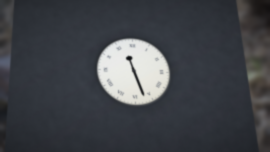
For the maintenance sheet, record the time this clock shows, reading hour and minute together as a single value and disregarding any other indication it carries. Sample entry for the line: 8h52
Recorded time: 11h27
